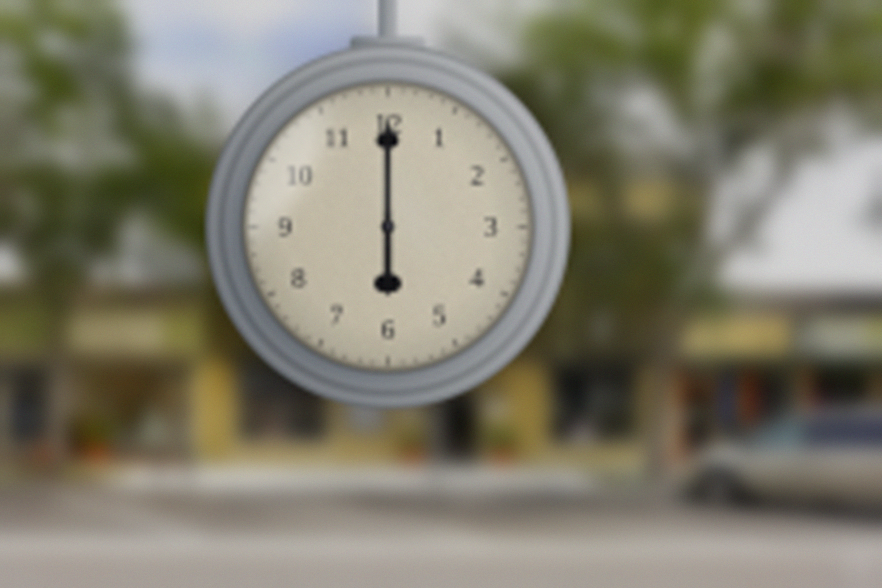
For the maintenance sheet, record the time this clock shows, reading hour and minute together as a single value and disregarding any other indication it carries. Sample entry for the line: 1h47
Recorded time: 6h00
